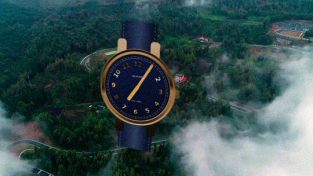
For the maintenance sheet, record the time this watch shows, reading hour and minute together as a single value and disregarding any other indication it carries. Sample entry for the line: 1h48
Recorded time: 7h05
